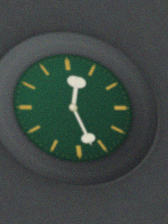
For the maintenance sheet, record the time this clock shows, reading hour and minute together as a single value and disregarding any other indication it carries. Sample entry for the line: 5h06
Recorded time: 12h27
